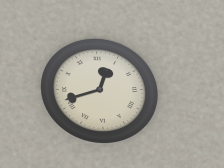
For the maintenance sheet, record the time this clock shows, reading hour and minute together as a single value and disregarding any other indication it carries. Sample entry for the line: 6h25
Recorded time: 12h42
